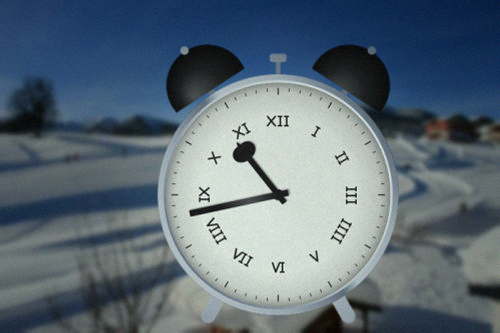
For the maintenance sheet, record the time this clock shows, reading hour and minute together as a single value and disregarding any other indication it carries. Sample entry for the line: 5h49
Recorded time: 10h43
